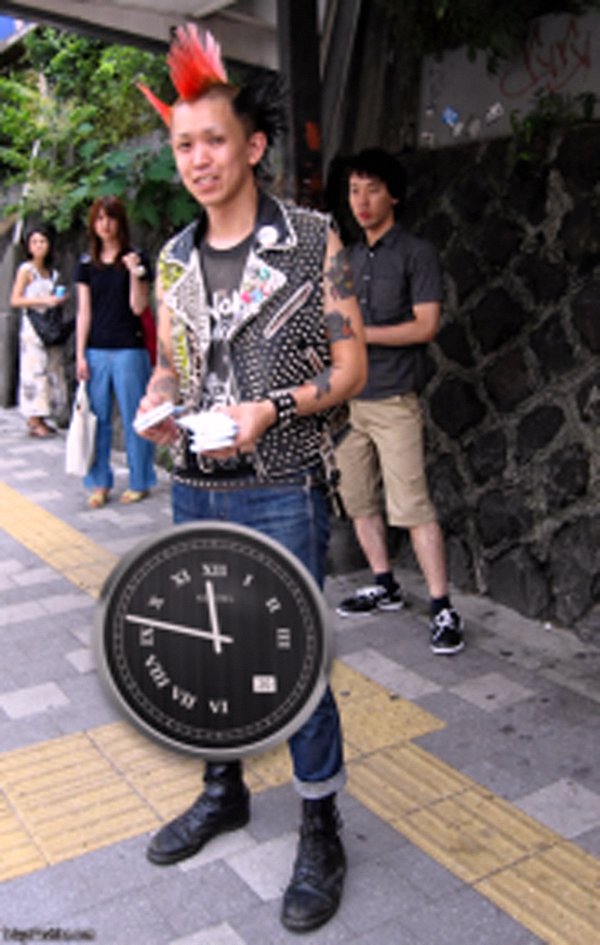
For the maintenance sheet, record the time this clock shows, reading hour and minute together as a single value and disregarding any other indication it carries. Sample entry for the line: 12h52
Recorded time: 11h47
